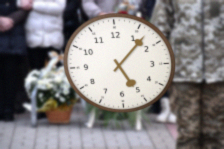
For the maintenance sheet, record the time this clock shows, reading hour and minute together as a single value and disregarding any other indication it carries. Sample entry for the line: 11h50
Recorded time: 5h07
